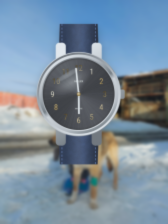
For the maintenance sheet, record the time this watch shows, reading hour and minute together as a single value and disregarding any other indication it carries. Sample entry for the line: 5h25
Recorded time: 5h59
